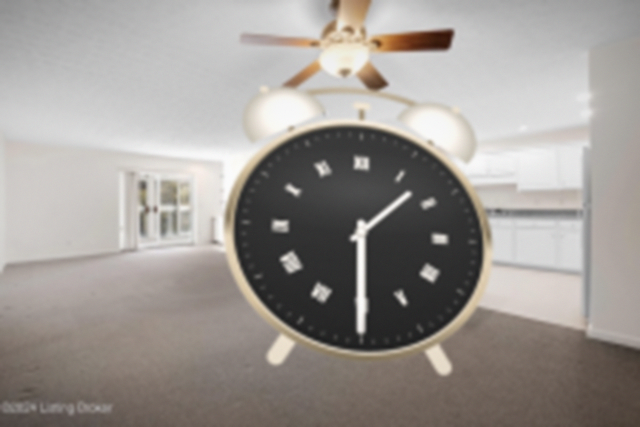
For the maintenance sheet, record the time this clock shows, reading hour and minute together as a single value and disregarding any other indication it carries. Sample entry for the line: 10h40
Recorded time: 1h30
